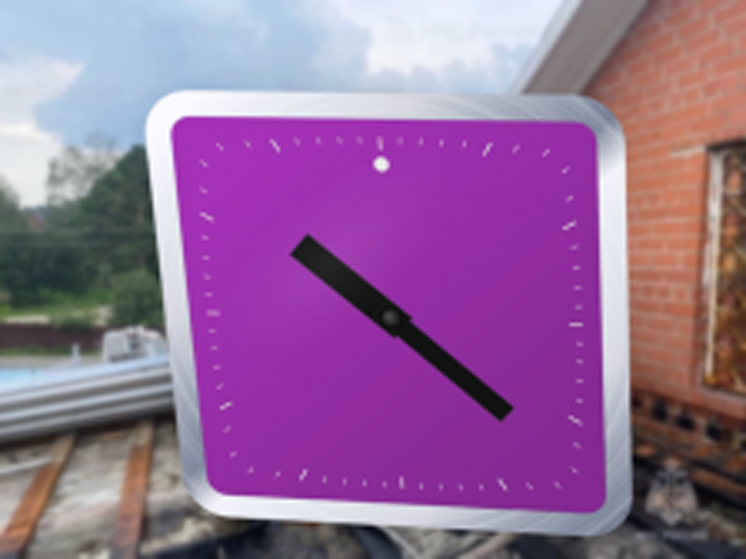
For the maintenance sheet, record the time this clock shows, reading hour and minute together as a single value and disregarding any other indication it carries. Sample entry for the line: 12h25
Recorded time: 10h22
